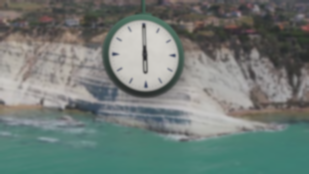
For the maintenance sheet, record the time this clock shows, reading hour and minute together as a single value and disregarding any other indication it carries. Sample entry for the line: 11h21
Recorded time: 6h00
